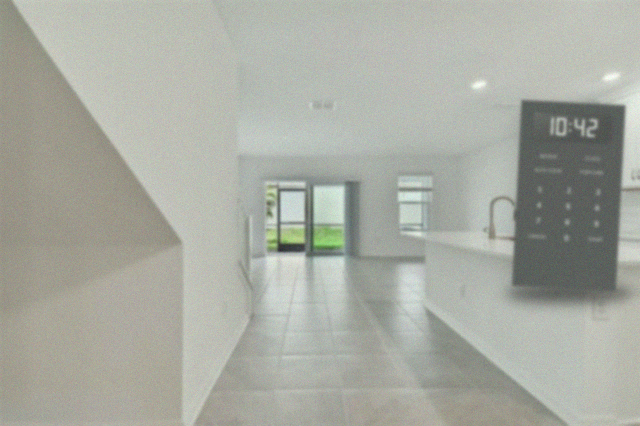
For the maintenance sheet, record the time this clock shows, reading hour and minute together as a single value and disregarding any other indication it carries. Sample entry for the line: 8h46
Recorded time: 10h42
